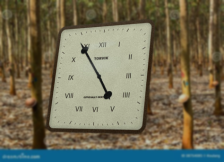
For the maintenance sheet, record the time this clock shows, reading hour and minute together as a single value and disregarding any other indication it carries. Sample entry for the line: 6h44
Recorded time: 4h54
